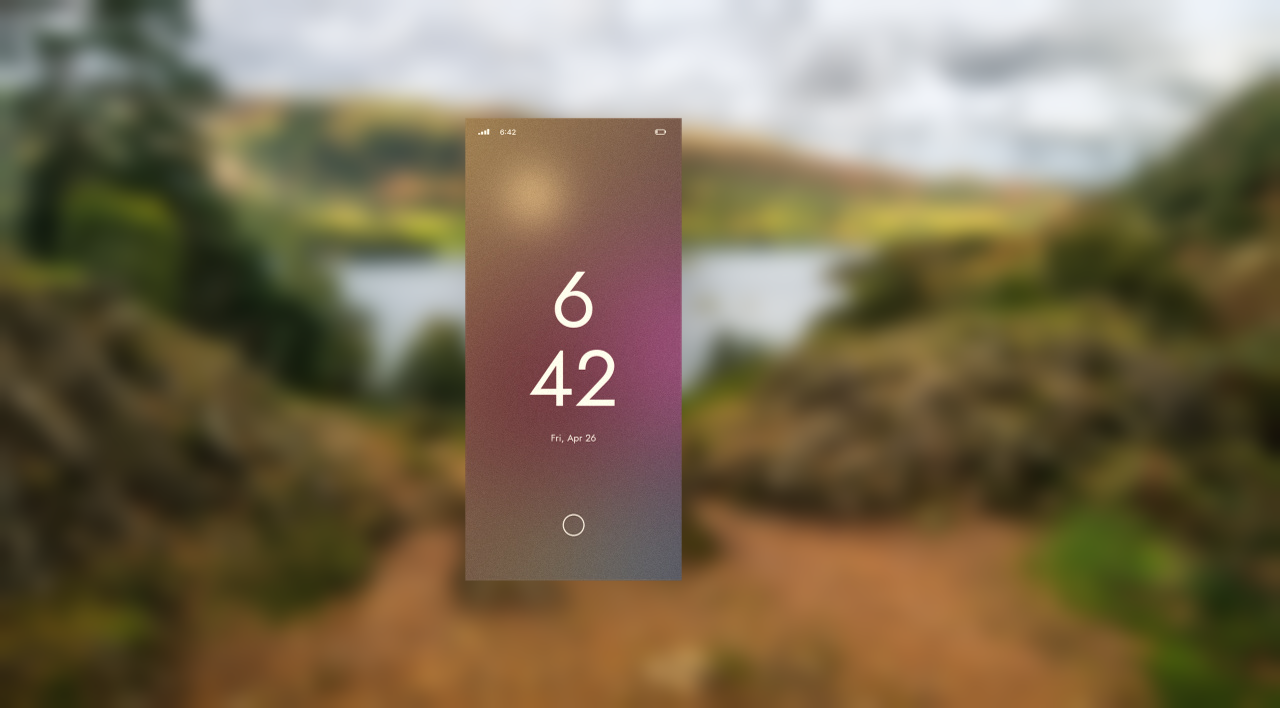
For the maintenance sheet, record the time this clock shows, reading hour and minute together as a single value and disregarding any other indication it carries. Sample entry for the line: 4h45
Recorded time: 6h42
